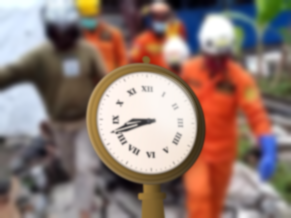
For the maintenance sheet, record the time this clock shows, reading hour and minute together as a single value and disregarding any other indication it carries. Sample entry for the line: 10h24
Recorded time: 8h42
